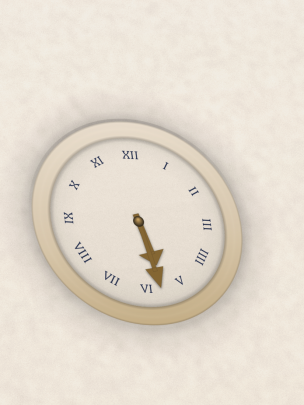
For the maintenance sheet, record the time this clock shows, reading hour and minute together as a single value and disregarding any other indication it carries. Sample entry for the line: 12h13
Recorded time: 5h28
